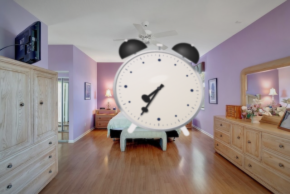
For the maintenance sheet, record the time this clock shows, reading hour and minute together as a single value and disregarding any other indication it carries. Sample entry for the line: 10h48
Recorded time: 7h35
